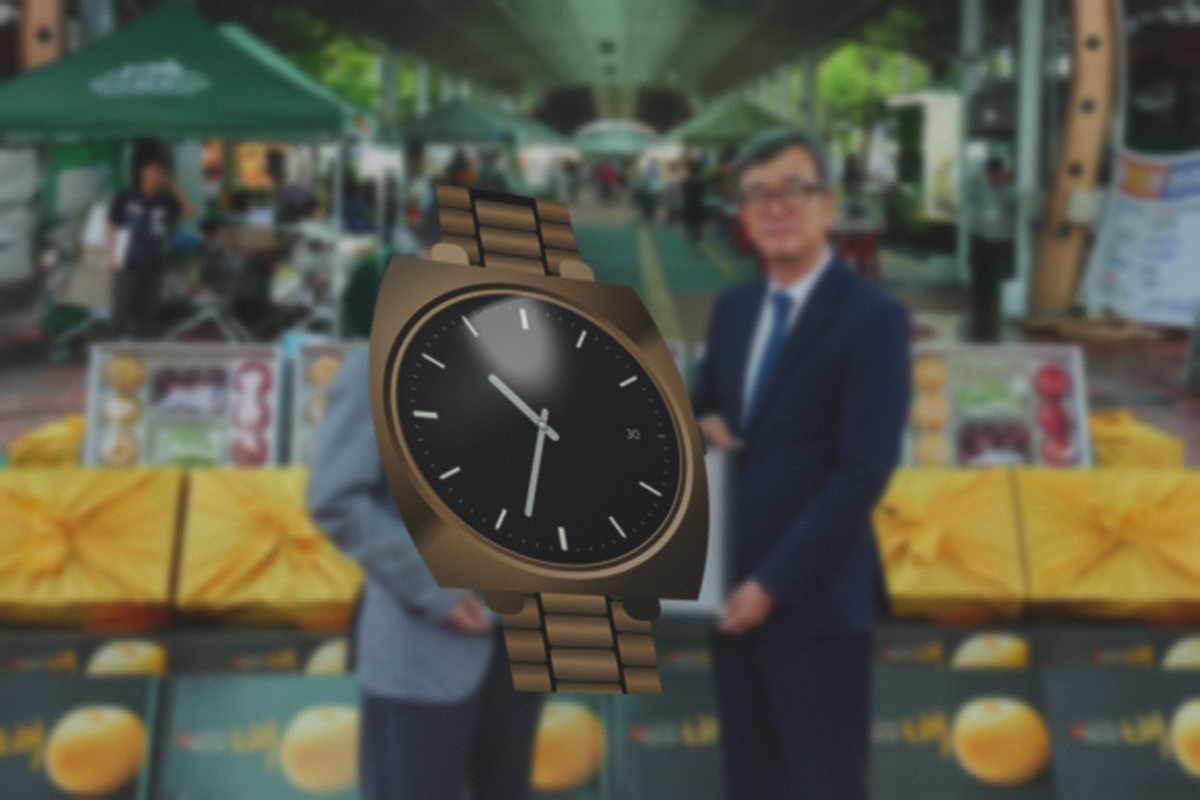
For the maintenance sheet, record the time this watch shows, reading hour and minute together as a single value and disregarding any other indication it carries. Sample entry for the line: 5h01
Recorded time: 10h33
